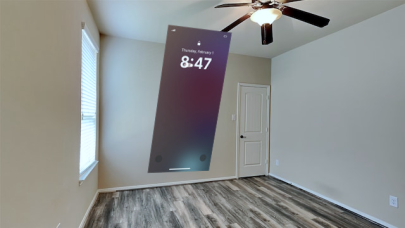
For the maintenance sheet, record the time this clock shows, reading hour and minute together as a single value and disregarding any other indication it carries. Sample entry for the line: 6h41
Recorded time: 8h47
